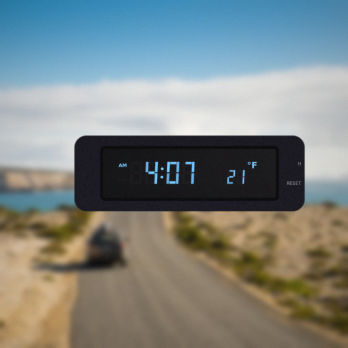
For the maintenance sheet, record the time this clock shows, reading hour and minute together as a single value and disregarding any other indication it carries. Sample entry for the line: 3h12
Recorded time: 4h07
